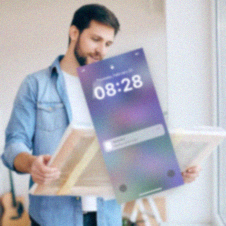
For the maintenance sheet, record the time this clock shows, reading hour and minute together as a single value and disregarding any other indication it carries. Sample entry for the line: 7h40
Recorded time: 8h28
